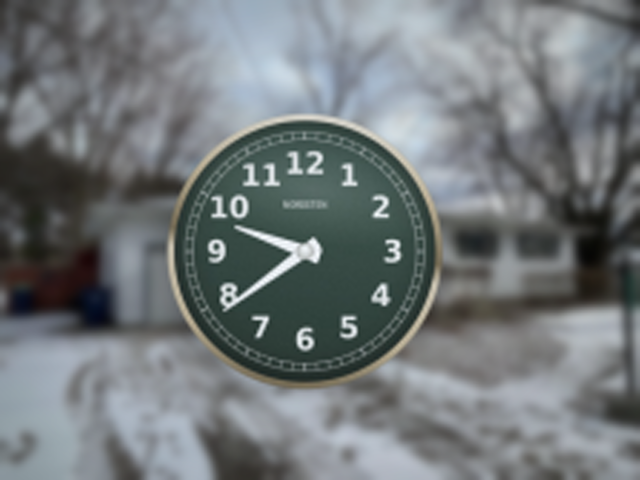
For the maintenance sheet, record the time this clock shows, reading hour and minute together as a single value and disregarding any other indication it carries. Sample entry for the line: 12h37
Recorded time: 9h39
